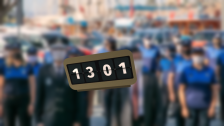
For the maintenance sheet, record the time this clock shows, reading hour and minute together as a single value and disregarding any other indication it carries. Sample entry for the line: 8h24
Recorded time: 13h01
